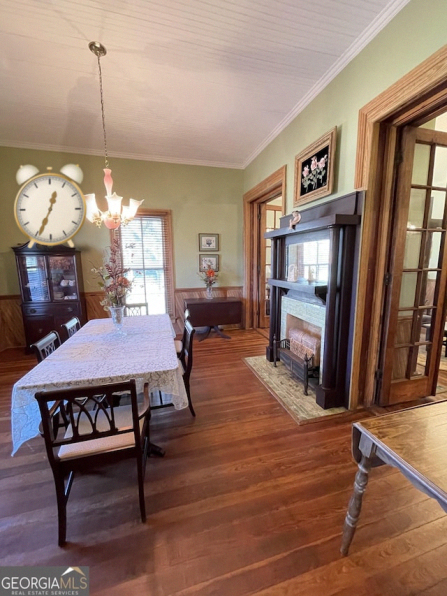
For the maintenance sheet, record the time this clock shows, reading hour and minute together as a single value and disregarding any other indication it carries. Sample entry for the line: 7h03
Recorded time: 12h34
